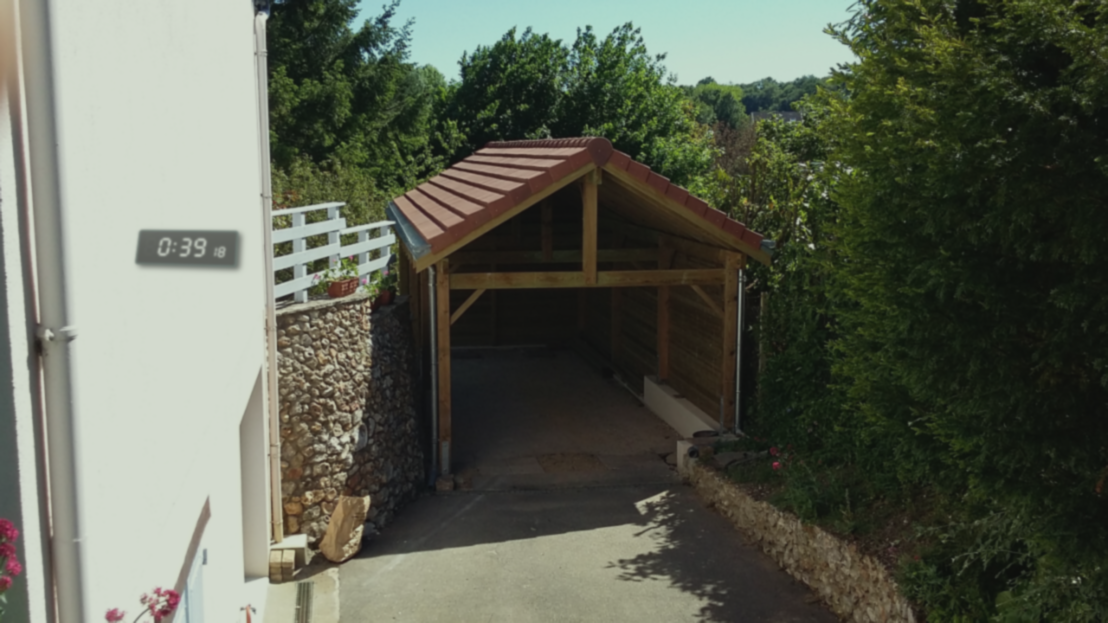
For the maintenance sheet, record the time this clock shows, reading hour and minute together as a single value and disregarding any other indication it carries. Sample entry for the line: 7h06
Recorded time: 0h39
